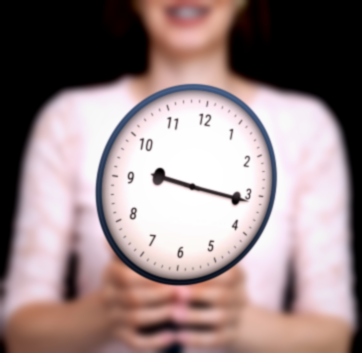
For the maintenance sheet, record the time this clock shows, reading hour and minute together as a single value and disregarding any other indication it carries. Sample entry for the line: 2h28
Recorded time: 9h16
